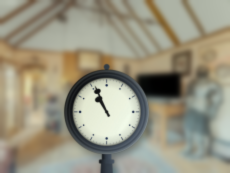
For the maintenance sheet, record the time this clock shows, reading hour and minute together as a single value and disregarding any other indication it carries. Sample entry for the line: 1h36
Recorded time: 10h56
